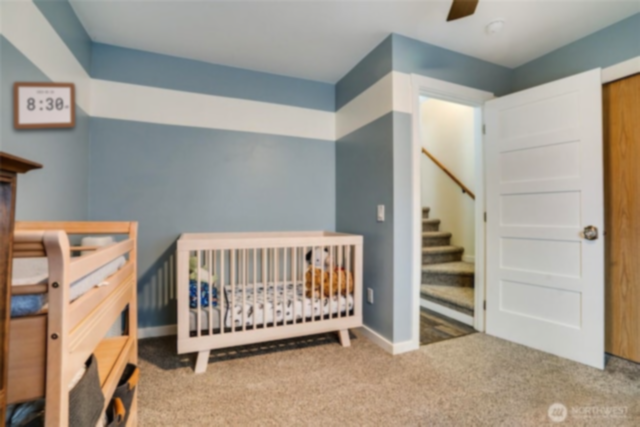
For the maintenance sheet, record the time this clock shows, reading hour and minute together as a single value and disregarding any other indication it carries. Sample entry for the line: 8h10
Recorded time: 8h30
